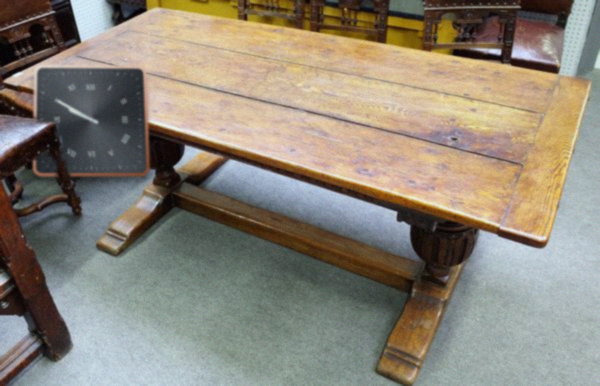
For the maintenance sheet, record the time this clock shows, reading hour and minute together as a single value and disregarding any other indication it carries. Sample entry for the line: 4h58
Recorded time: 9h50
